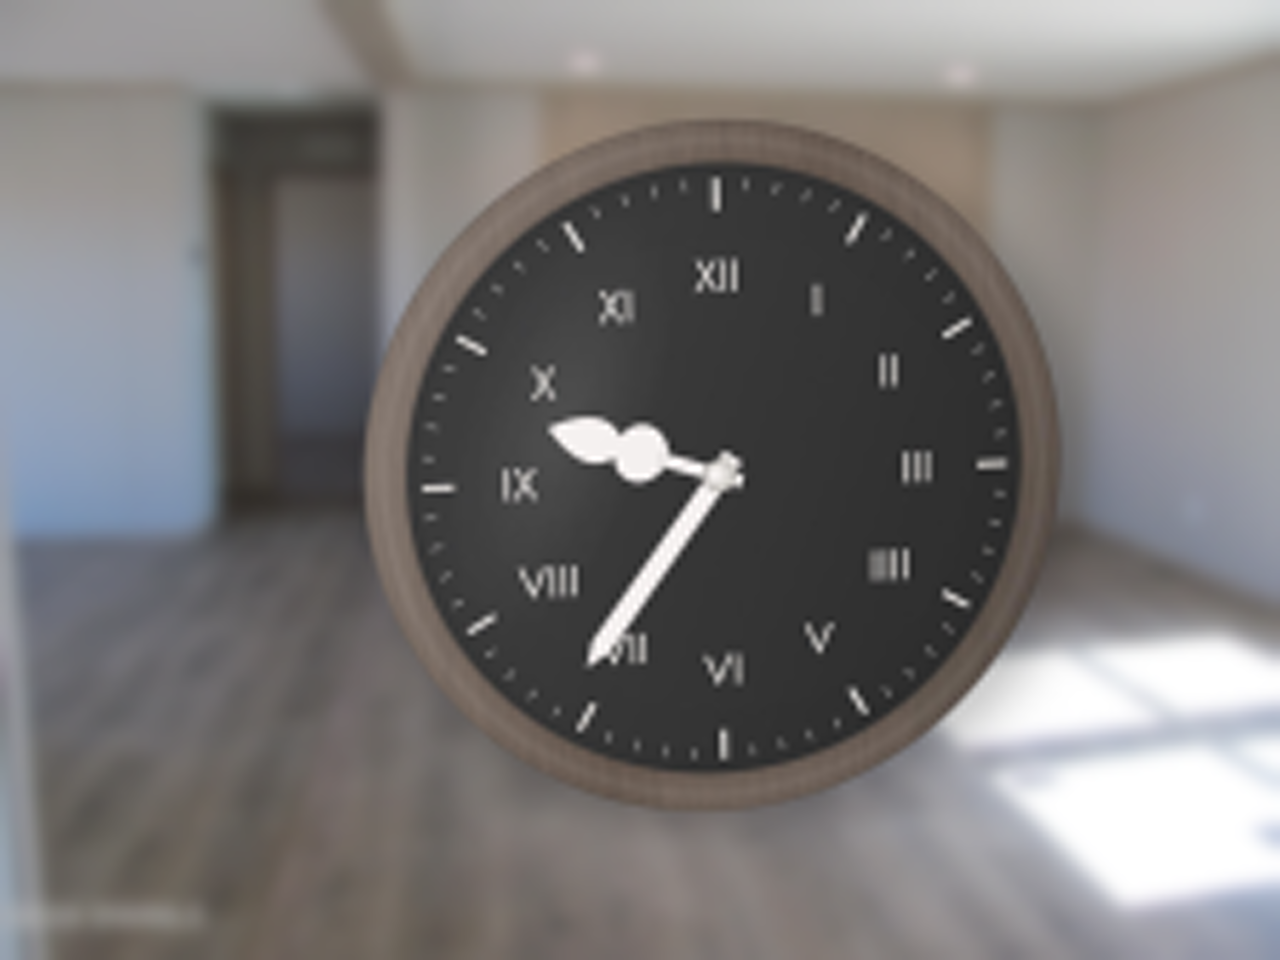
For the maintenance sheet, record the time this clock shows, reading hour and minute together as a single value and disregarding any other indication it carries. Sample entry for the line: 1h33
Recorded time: 9h36
